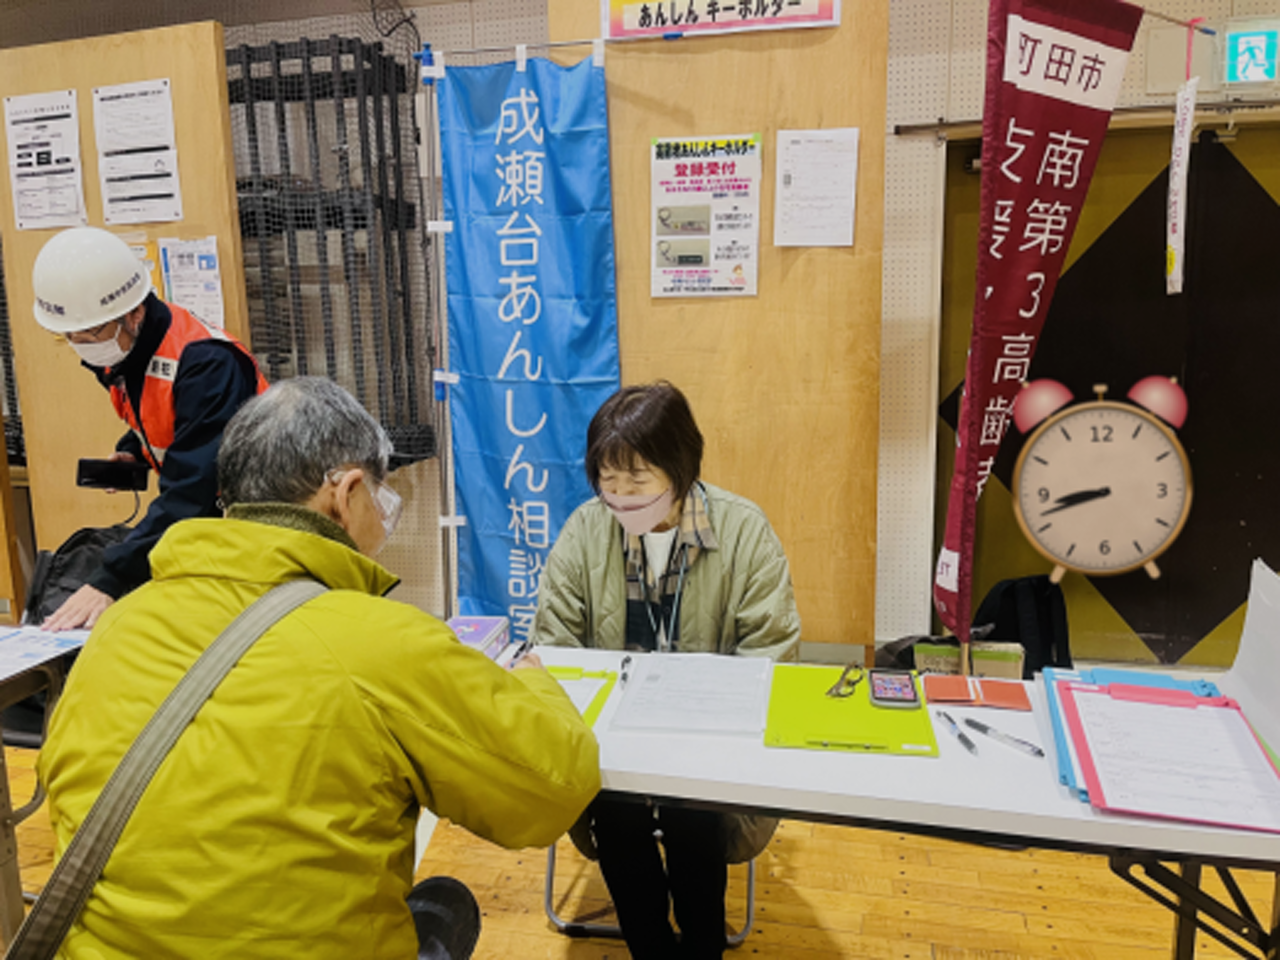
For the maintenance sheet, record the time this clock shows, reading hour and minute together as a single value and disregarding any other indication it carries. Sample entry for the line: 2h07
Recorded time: 8h42
